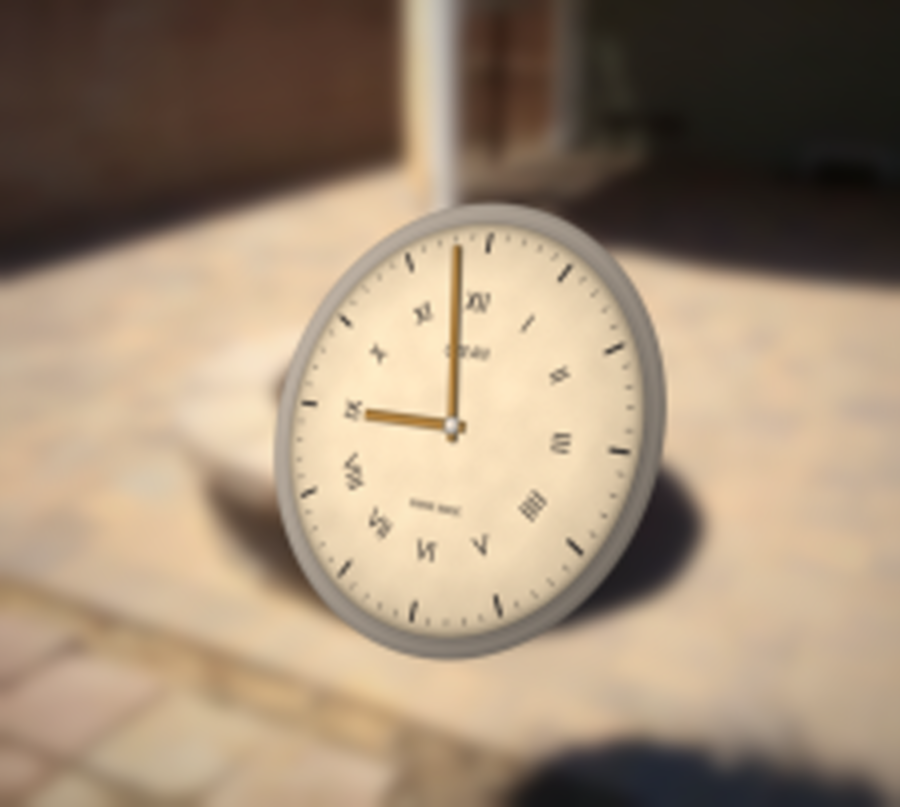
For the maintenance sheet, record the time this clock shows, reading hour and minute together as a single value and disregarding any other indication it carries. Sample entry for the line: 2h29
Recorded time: 8h58
